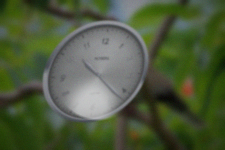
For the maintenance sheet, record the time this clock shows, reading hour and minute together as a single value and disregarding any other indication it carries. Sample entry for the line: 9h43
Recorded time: 10h22
